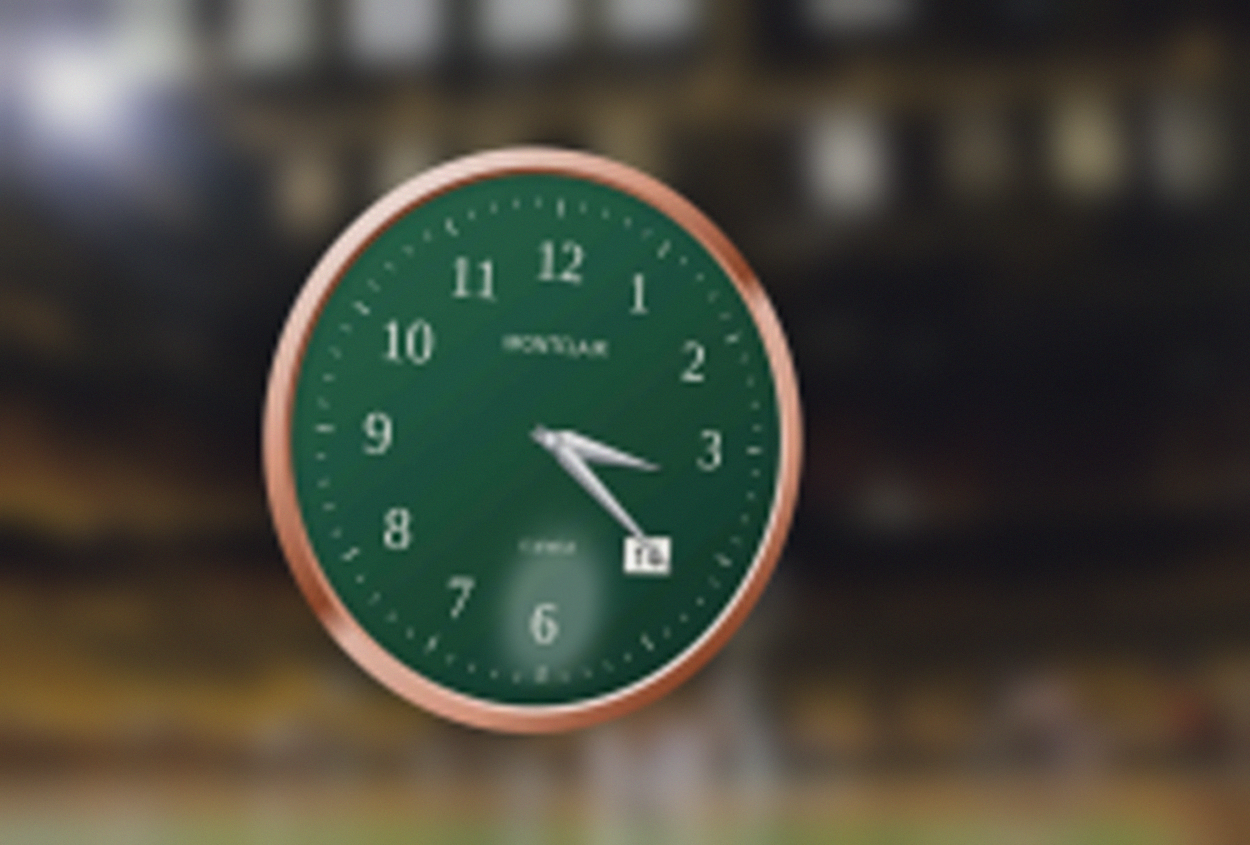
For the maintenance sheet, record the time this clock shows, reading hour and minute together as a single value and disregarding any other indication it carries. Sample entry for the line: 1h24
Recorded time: 3h22
